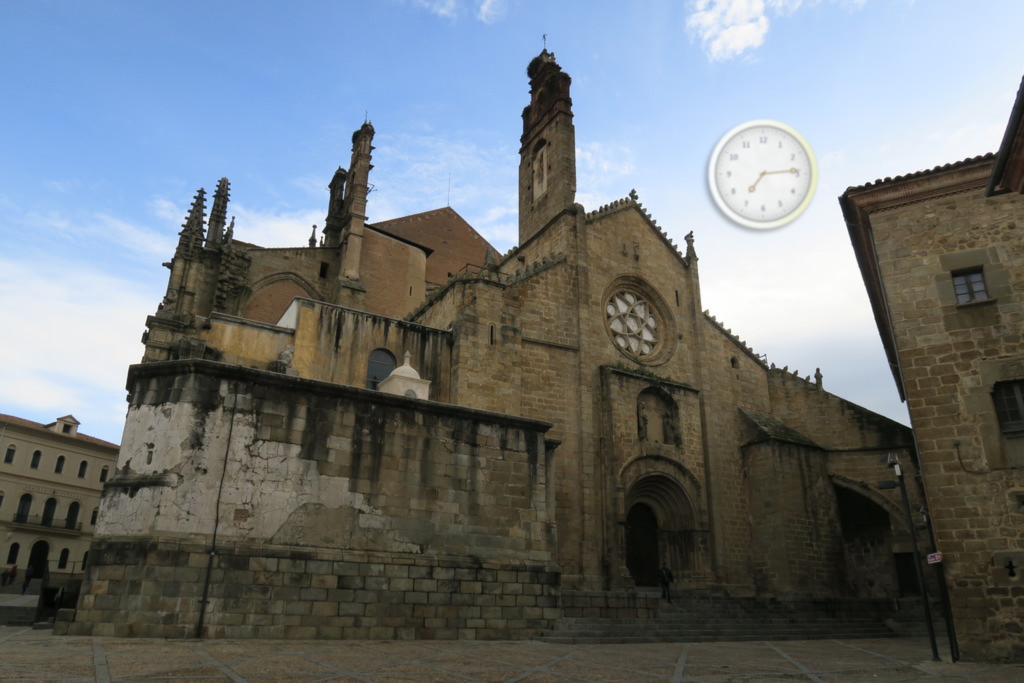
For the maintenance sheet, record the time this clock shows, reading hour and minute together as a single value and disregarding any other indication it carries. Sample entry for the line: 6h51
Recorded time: 7h14
